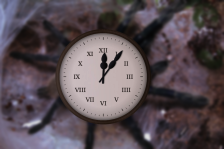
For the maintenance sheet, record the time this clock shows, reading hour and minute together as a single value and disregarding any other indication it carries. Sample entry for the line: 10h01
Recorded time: 12h06
